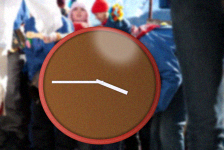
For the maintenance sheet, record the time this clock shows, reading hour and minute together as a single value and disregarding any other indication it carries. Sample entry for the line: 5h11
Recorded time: 3h45
